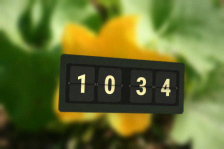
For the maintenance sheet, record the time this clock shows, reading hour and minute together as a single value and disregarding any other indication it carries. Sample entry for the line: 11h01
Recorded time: 10h34
